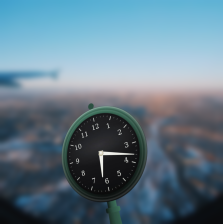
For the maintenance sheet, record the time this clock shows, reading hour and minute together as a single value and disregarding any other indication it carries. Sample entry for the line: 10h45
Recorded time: 6h18
